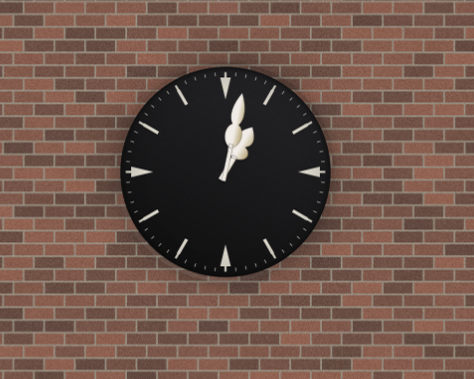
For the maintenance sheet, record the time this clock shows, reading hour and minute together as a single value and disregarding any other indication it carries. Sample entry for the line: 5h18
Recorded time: 1h02
